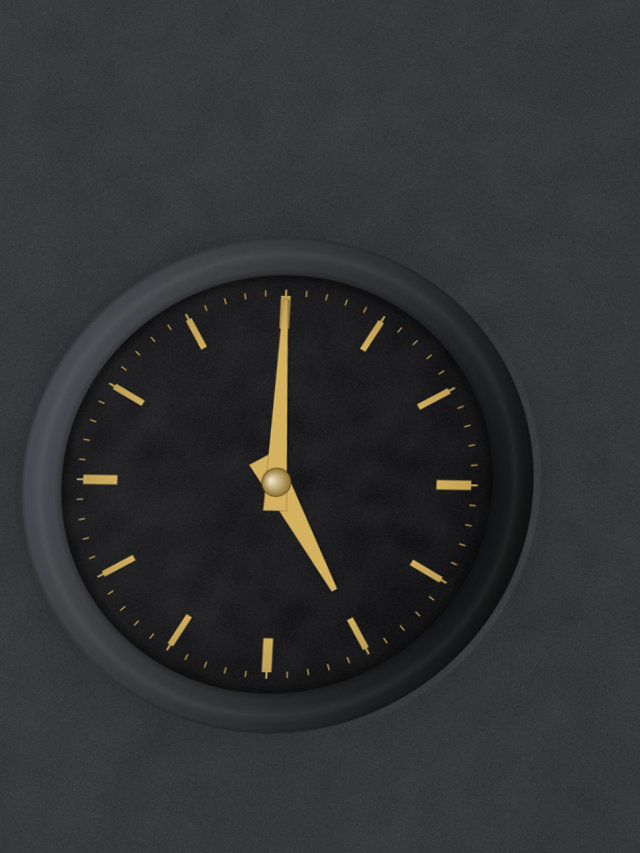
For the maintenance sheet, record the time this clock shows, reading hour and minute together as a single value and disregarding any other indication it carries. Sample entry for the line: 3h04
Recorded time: 5h00
